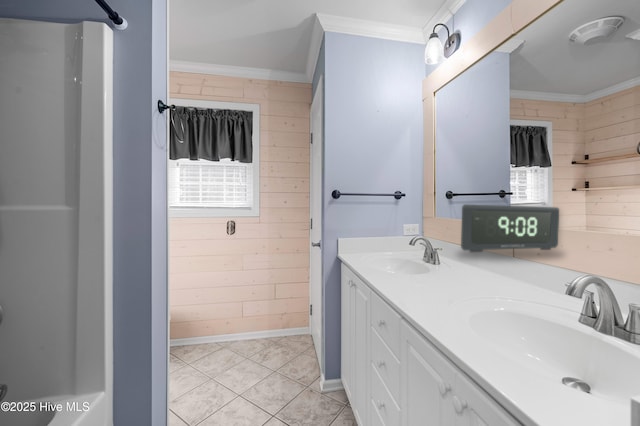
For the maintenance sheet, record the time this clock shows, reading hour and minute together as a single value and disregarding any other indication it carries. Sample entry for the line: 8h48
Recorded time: 9h08
